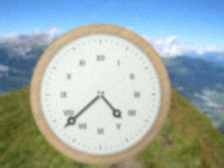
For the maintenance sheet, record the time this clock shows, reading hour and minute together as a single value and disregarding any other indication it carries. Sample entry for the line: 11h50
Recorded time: 4h38
